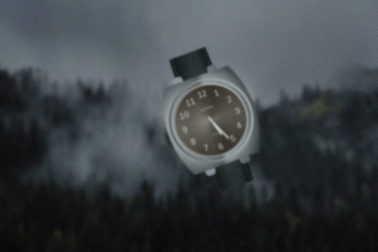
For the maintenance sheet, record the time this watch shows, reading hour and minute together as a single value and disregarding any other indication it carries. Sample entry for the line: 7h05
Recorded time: 5h26
